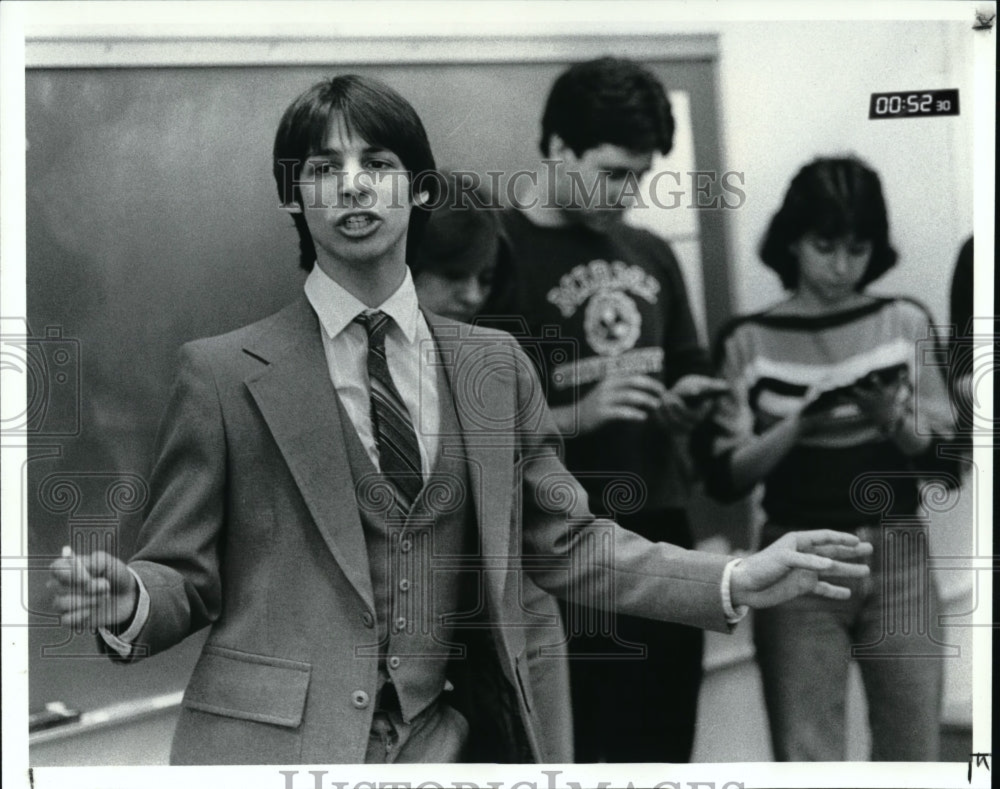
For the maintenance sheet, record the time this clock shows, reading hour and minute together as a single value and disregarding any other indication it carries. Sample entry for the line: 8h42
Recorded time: 0h52
